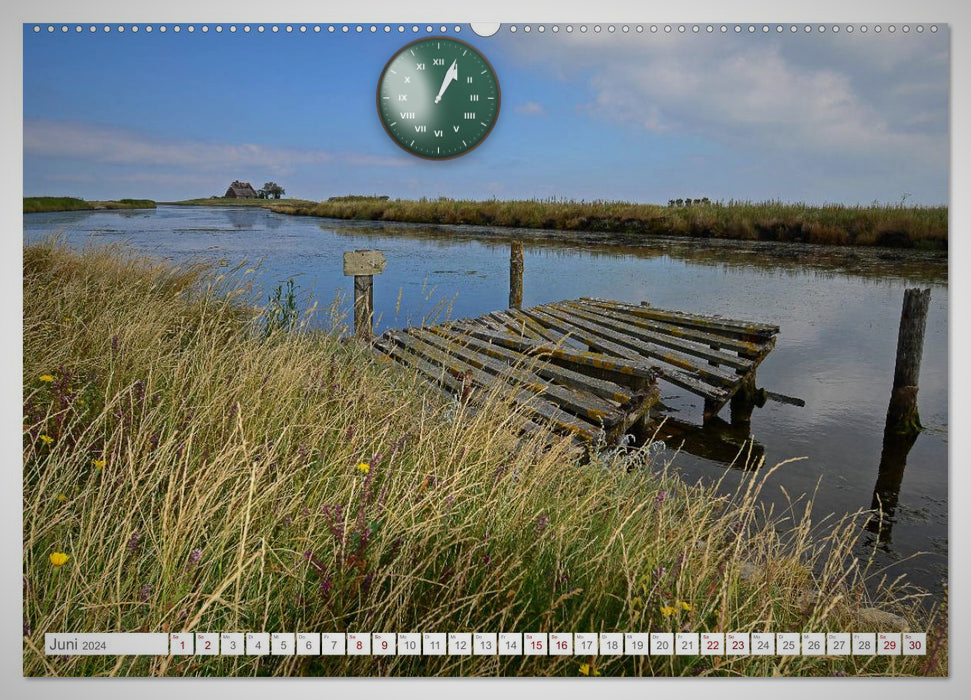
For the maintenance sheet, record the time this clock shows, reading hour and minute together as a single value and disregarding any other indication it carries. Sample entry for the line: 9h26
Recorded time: 1h04
